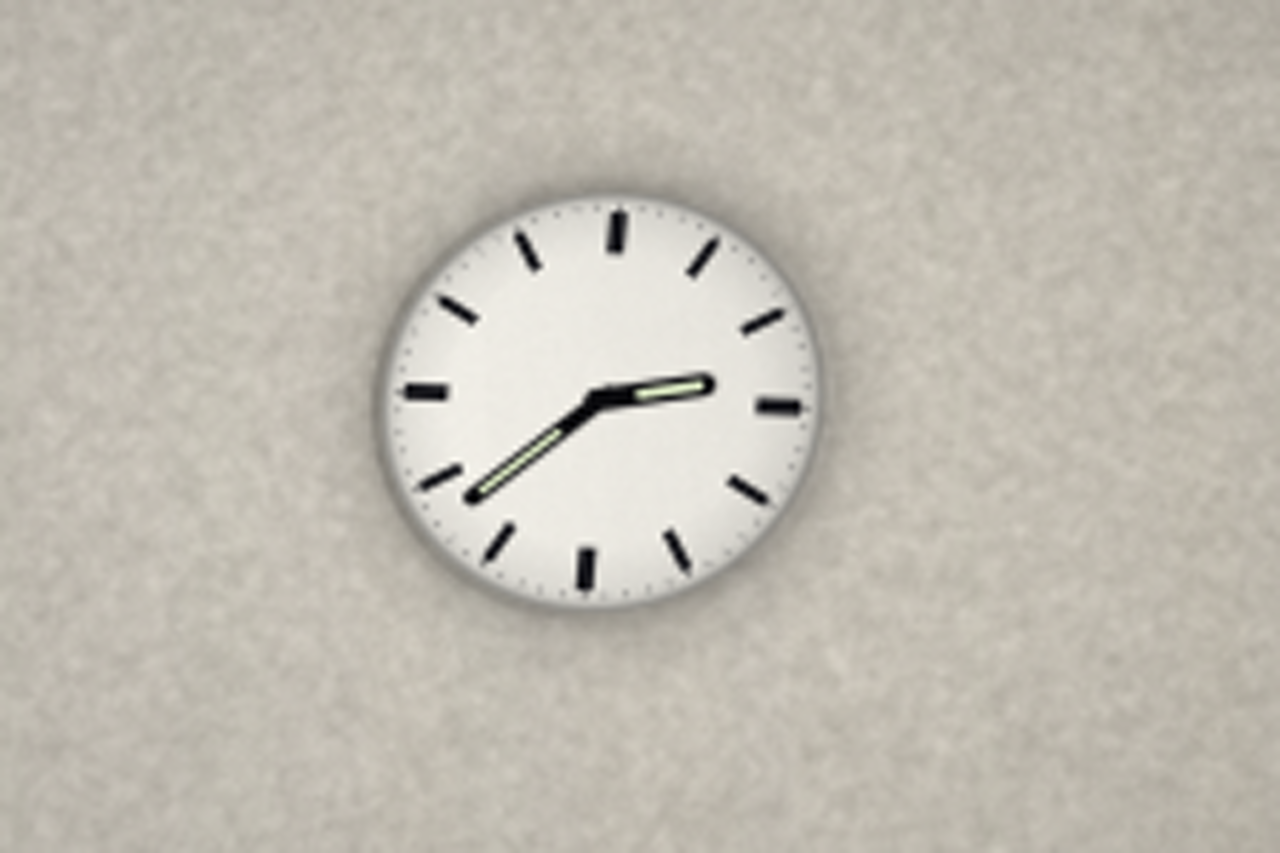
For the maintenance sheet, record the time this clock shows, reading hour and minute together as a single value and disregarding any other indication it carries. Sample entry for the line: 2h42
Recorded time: 2h38
